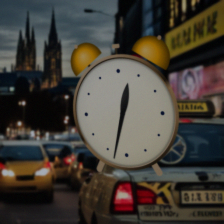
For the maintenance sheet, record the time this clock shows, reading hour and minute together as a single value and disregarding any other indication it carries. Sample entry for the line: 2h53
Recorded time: 12h33
